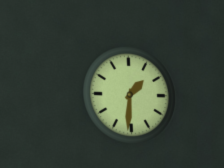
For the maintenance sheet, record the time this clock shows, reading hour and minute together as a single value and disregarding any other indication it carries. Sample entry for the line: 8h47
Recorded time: 1h31
